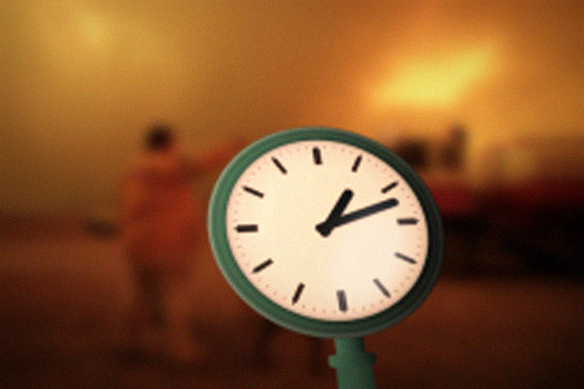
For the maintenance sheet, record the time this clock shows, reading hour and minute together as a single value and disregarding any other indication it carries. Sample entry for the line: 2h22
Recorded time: 1h12
